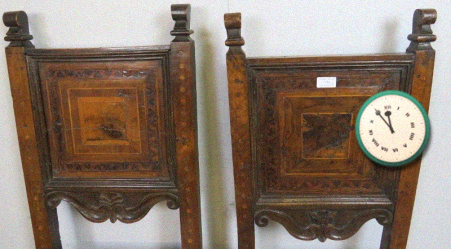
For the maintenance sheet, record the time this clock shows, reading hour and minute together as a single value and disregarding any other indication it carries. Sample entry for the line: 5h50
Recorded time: 11h55
